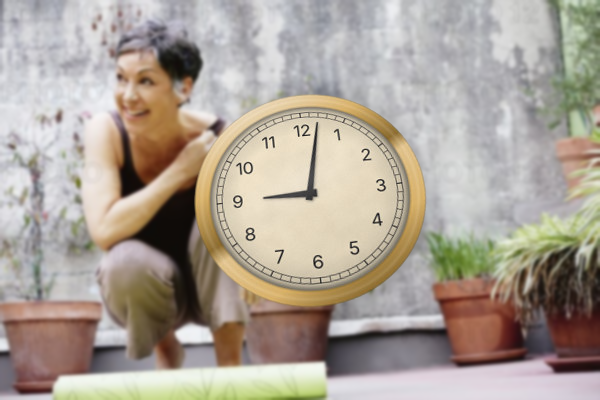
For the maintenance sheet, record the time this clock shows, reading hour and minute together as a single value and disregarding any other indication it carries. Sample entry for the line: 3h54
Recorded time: 9h02
